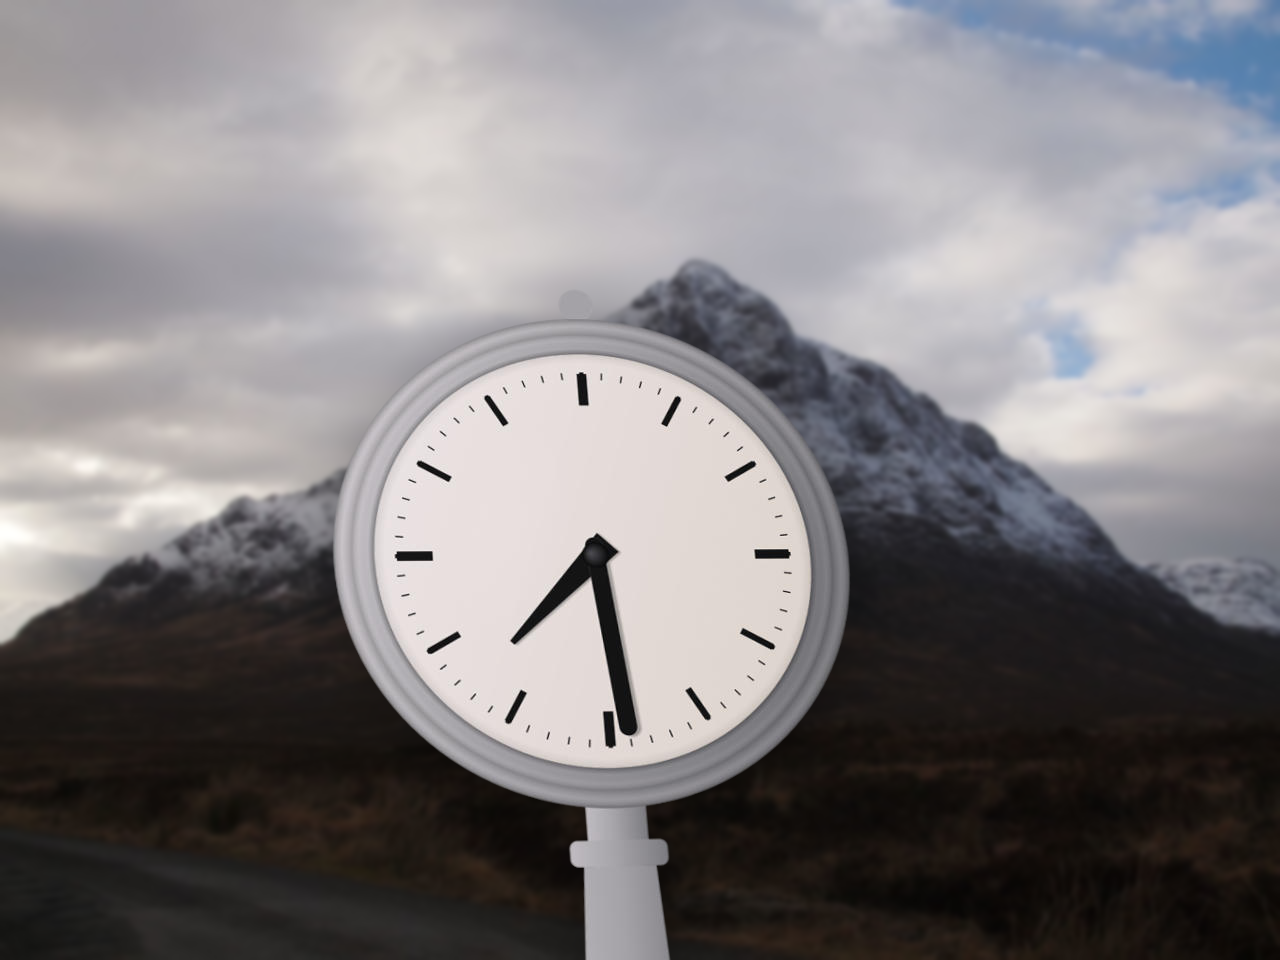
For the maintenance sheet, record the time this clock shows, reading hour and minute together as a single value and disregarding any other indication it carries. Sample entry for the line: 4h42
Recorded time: 7h29
